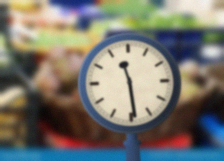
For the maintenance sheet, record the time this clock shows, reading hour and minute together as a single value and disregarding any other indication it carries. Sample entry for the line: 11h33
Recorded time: 11h29
